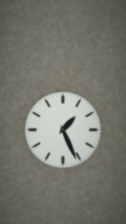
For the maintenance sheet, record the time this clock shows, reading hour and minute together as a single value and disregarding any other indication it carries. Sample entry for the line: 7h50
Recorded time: 1h26
